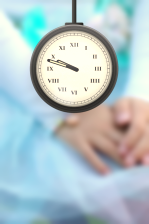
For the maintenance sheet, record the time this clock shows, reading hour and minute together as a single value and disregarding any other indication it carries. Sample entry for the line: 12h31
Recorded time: 9h48
